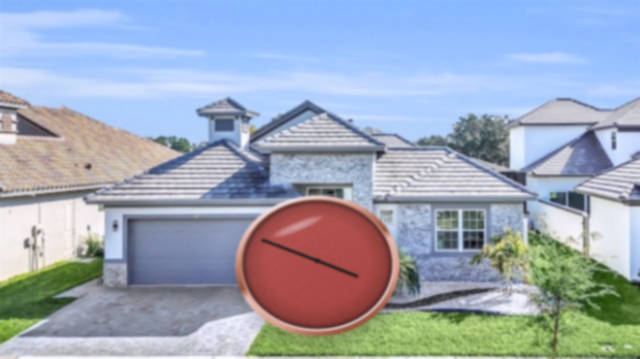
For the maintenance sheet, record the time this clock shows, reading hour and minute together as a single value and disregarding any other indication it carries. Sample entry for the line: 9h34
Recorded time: 3h49
